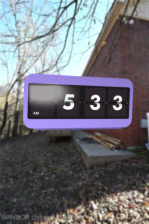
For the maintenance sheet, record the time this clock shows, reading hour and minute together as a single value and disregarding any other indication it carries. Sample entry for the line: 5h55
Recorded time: 5h33
